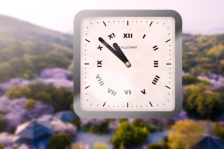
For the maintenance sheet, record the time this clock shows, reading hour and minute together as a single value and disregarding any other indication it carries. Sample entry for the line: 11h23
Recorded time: 10h52
